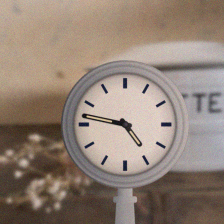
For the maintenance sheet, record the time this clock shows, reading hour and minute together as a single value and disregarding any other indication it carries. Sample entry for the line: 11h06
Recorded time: 4h47
